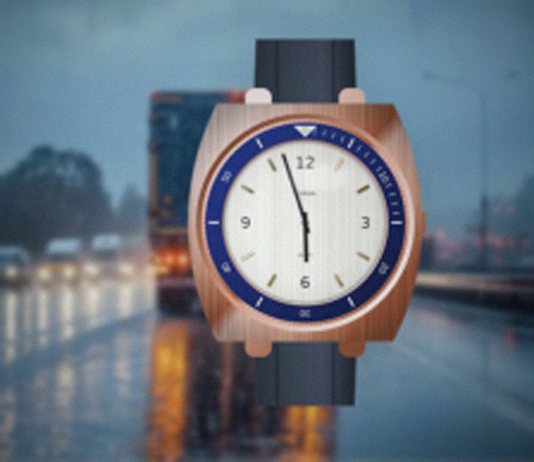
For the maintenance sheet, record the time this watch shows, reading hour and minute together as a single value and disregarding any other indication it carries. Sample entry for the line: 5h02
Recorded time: 5h57
